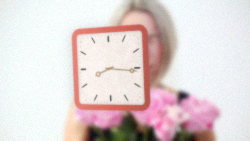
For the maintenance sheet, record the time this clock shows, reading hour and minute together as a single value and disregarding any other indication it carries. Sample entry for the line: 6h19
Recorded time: 8h16
